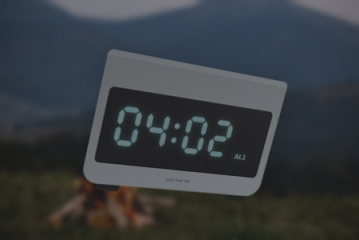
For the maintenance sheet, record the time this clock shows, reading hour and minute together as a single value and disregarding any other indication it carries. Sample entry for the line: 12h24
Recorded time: 4h02
